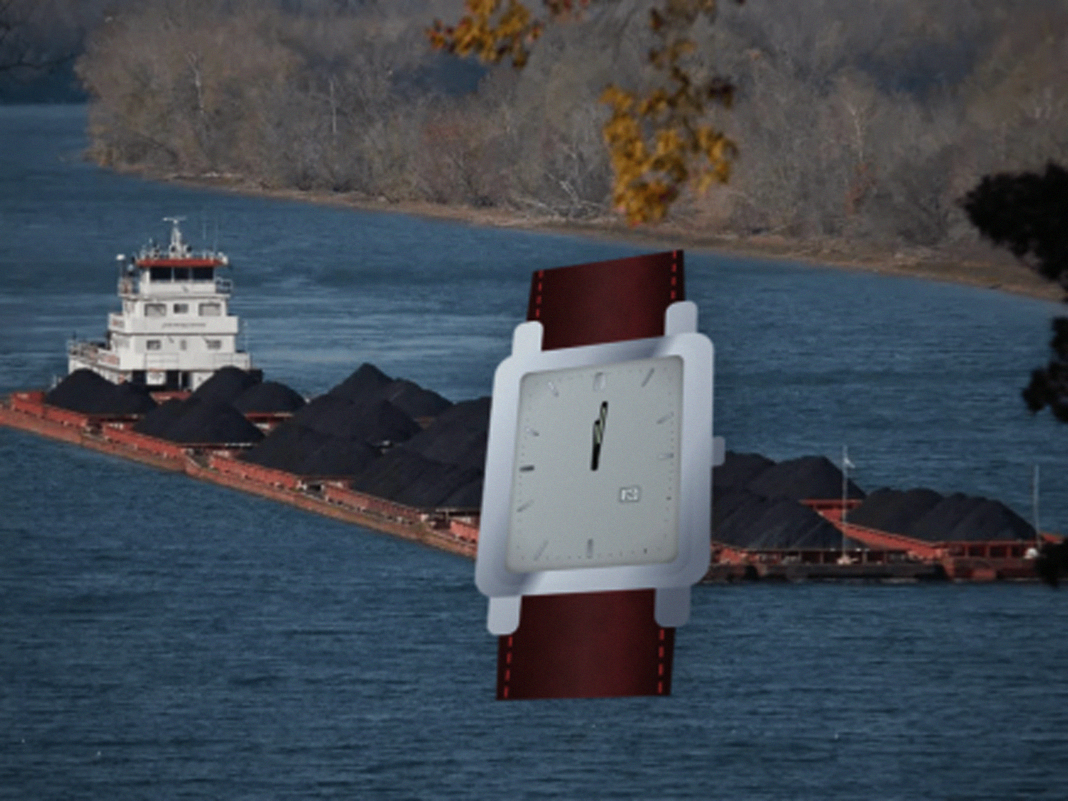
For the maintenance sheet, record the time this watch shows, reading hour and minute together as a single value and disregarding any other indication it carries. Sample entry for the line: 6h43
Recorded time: 12h01
